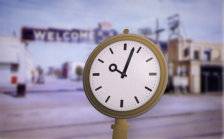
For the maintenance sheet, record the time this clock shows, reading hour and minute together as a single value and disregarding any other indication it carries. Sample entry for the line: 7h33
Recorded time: 10h03
